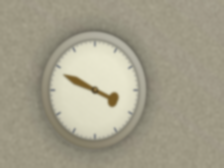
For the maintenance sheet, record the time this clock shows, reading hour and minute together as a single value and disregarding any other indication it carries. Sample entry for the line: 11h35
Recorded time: 3h49
